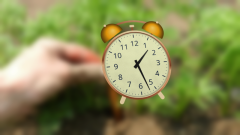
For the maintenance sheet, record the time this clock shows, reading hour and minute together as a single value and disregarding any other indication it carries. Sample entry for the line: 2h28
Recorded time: 1h27
